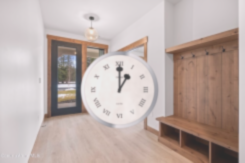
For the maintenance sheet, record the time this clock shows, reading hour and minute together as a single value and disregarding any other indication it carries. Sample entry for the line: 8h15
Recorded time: 1h00
